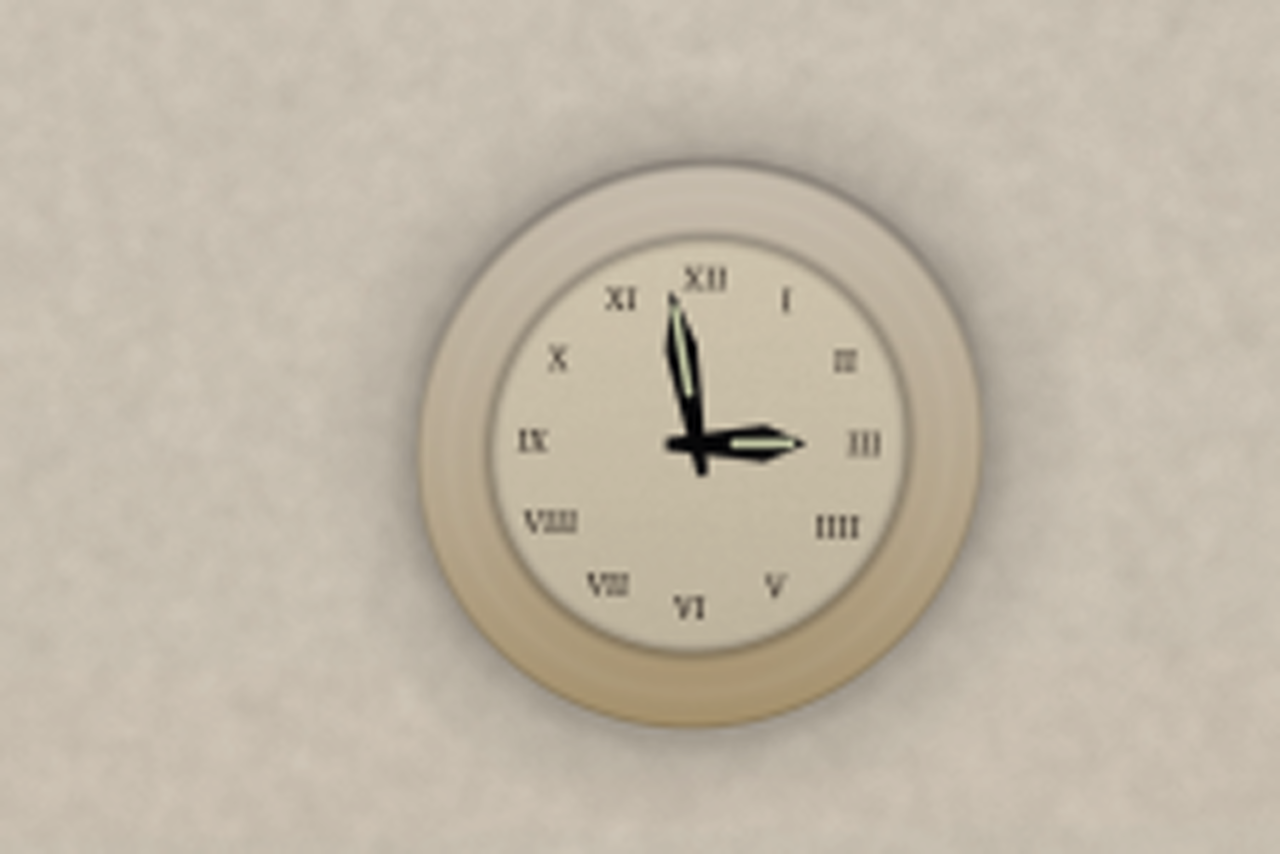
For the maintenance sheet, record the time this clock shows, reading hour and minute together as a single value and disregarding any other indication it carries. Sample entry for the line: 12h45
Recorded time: 2h58
